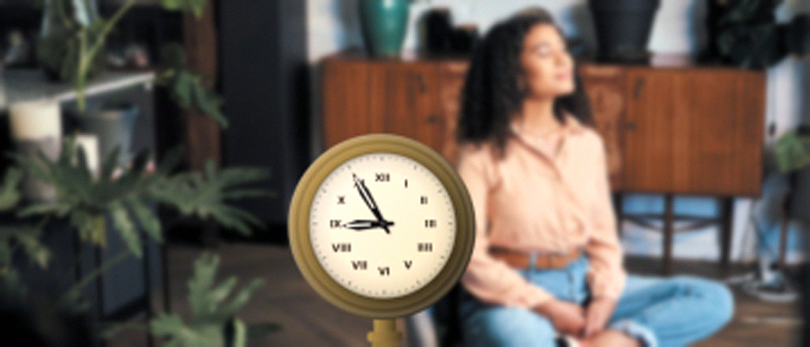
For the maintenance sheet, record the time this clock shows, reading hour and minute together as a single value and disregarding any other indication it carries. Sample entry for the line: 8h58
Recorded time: 8h55
